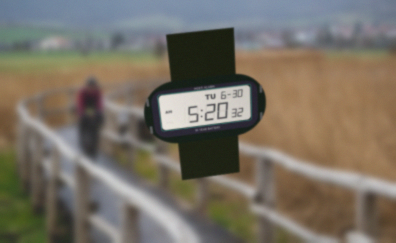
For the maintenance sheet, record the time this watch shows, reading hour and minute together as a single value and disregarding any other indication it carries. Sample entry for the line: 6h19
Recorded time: 5h20
